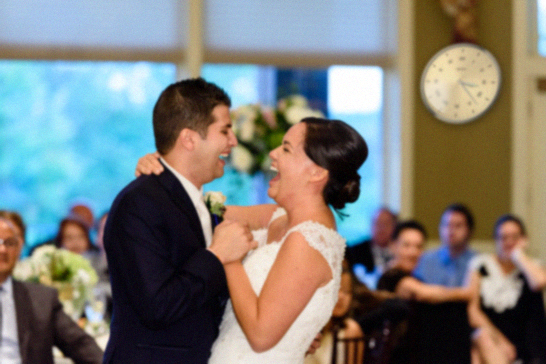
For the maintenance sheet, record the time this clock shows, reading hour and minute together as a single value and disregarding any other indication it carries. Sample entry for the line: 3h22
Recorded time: 3h23
